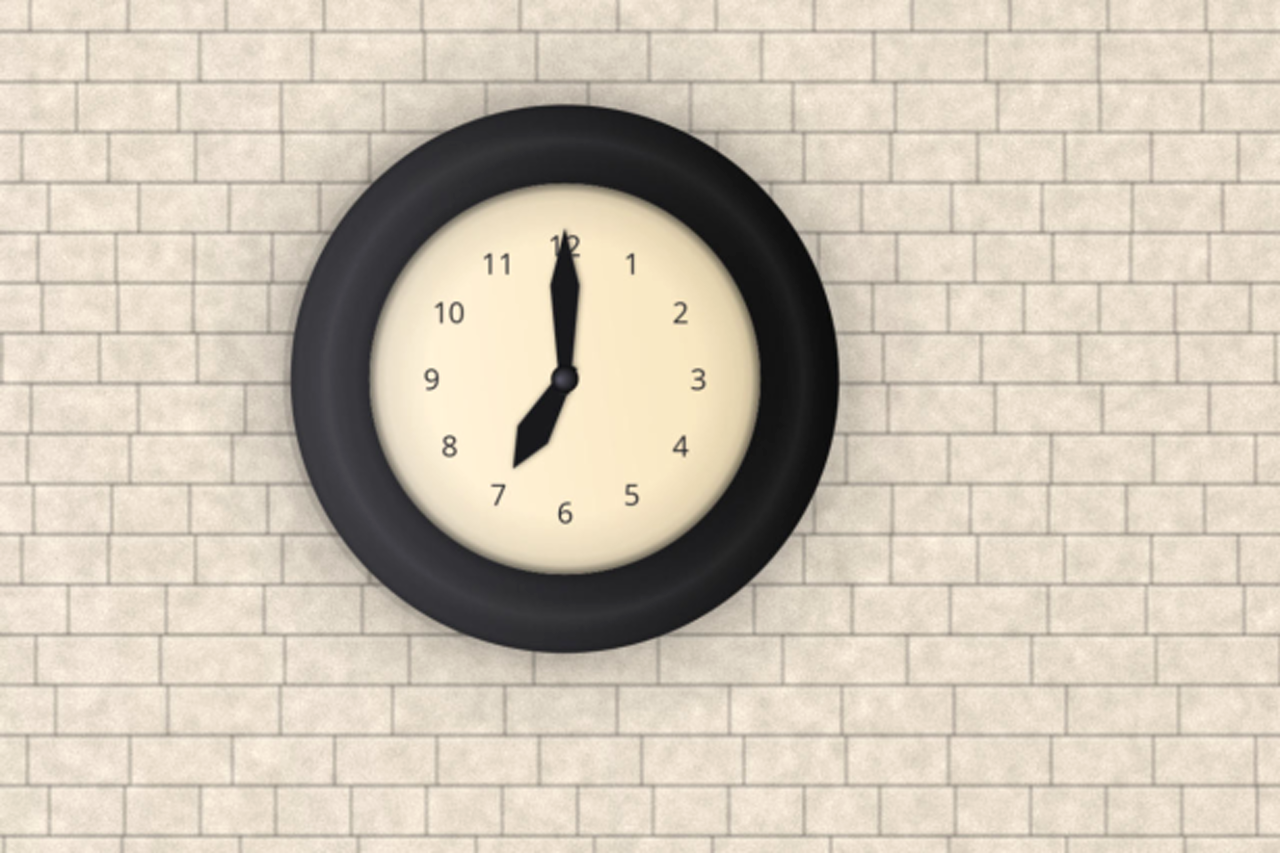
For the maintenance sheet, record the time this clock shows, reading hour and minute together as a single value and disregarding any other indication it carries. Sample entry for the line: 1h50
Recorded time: 7h00
